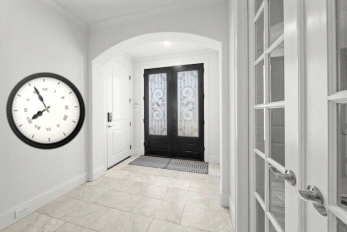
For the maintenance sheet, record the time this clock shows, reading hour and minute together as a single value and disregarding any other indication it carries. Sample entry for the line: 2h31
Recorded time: 7h56
